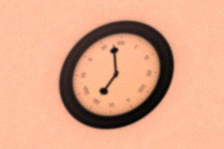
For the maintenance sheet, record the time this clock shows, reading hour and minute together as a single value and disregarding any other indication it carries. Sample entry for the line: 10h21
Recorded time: 6h58
